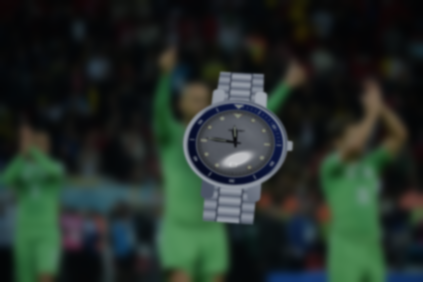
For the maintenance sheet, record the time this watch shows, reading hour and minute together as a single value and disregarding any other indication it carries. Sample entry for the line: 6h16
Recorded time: 11h46
